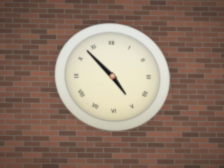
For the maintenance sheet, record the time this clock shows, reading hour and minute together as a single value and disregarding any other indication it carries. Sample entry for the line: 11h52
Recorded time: 4h53
